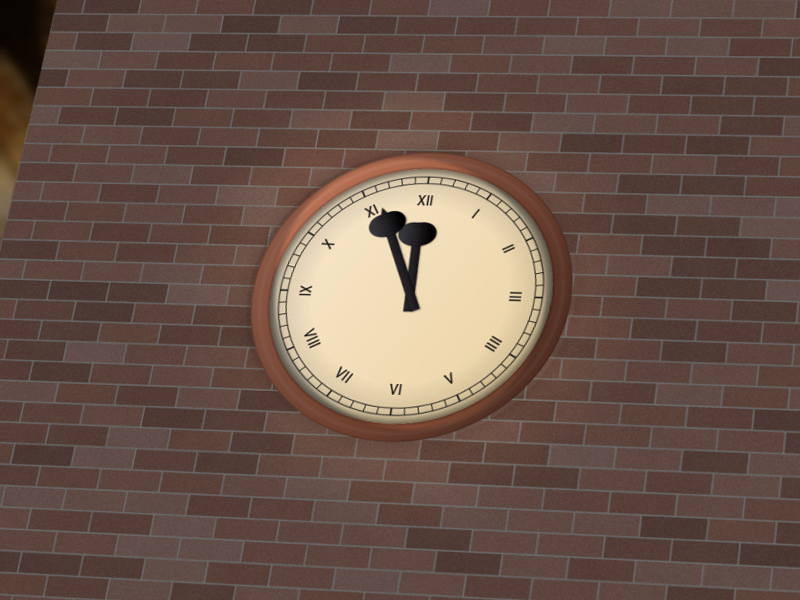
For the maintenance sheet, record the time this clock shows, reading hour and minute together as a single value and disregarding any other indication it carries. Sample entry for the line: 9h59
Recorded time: 11h56
